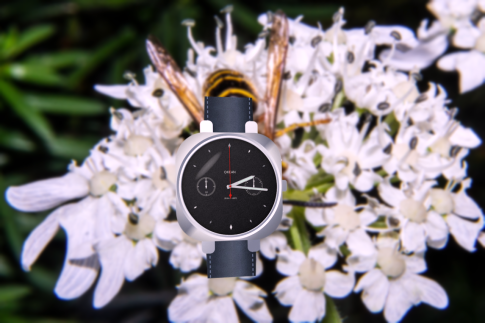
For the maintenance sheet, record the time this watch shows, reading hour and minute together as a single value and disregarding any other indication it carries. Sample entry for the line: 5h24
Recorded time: 2h16
